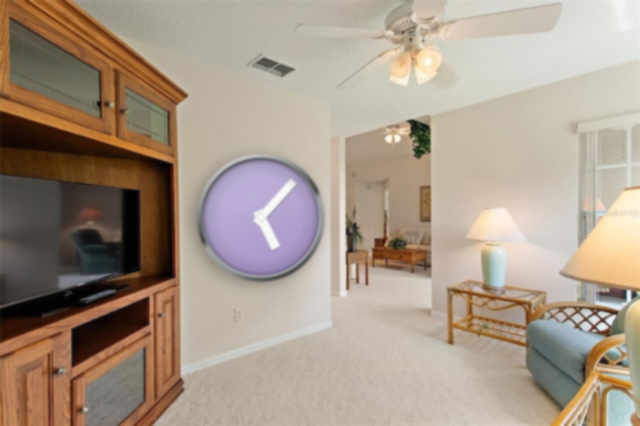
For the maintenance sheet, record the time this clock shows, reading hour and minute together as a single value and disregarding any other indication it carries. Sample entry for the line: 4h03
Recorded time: 5h07
